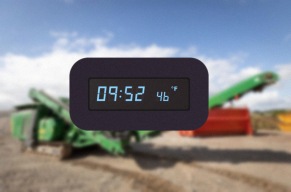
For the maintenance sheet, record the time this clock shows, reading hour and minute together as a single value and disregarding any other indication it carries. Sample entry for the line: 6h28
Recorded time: 9h52
